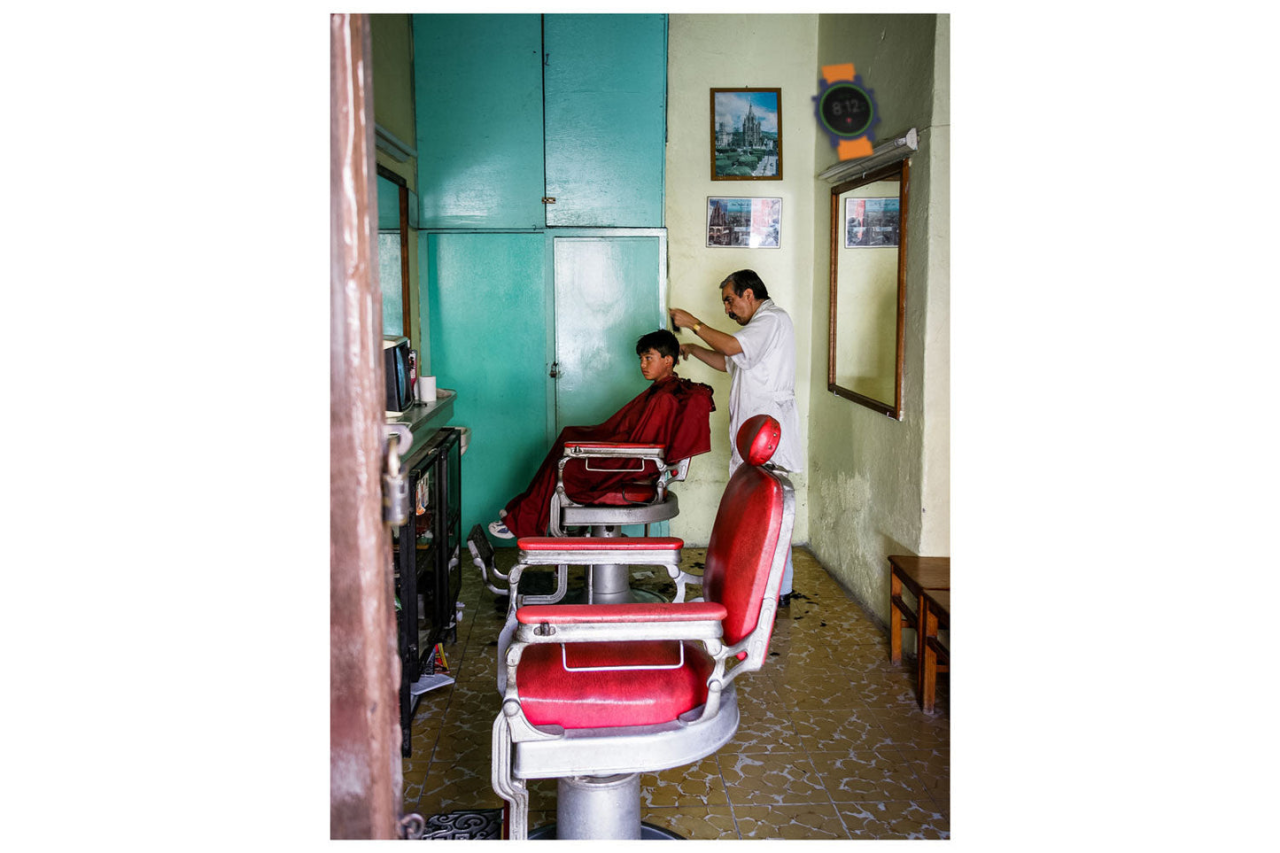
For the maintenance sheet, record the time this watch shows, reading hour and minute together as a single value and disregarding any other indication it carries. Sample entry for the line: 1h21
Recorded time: 8h12
